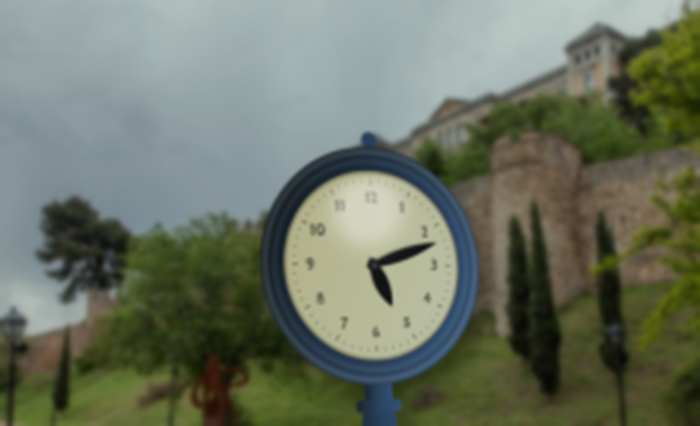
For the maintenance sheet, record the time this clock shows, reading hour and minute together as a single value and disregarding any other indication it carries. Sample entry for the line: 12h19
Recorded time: 5h12
